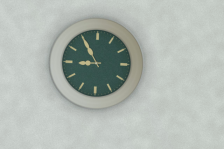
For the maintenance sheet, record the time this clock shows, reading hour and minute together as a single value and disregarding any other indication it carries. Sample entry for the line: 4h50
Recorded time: 8h55
